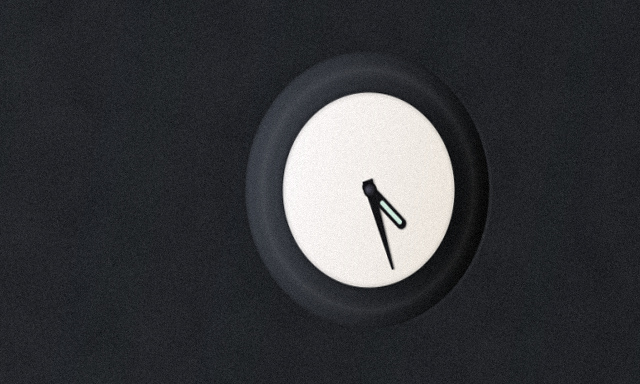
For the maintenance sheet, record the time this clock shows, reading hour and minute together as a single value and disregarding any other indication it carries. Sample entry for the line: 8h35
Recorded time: 4h27
